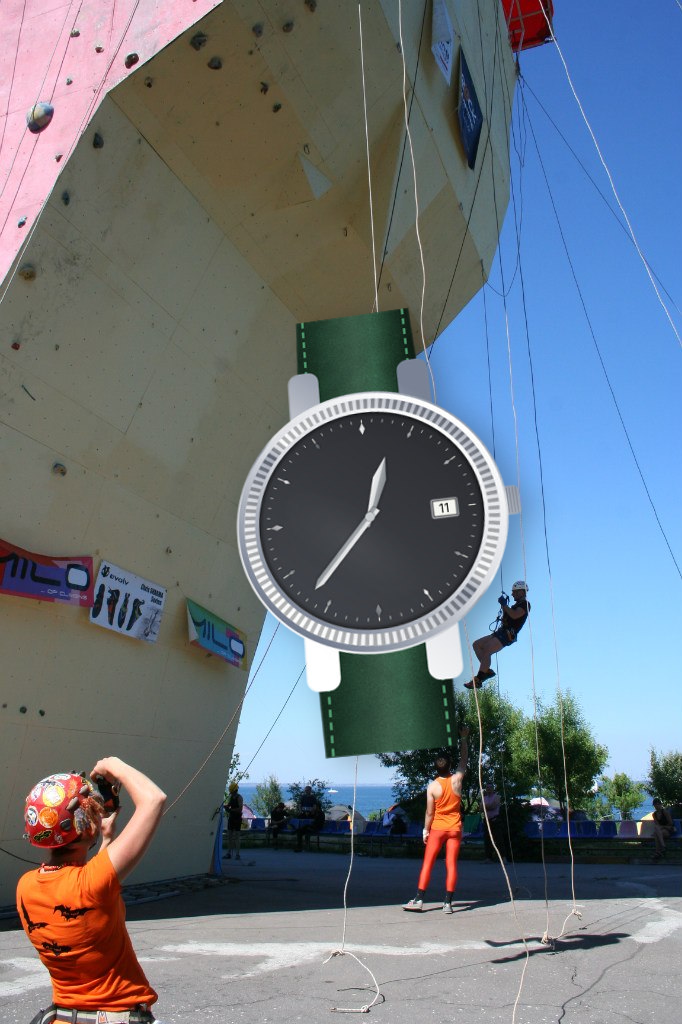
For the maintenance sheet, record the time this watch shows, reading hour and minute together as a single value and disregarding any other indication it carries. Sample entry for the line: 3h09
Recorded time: 12h37
